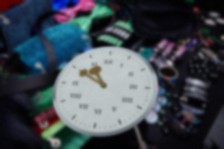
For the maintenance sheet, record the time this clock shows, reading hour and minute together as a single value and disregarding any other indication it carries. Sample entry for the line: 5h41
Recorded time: 10h50
